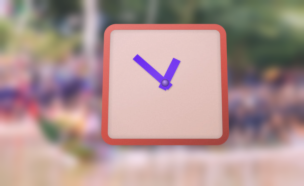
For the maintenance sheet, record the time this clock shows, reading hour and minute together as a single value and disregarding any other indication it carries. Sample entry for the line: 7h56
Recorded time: 12h52
